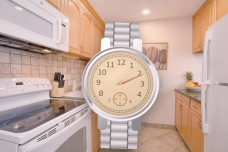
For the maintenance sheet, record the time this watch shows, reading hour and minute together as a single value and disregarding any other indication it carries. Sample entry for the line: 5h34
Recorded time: 2h11
